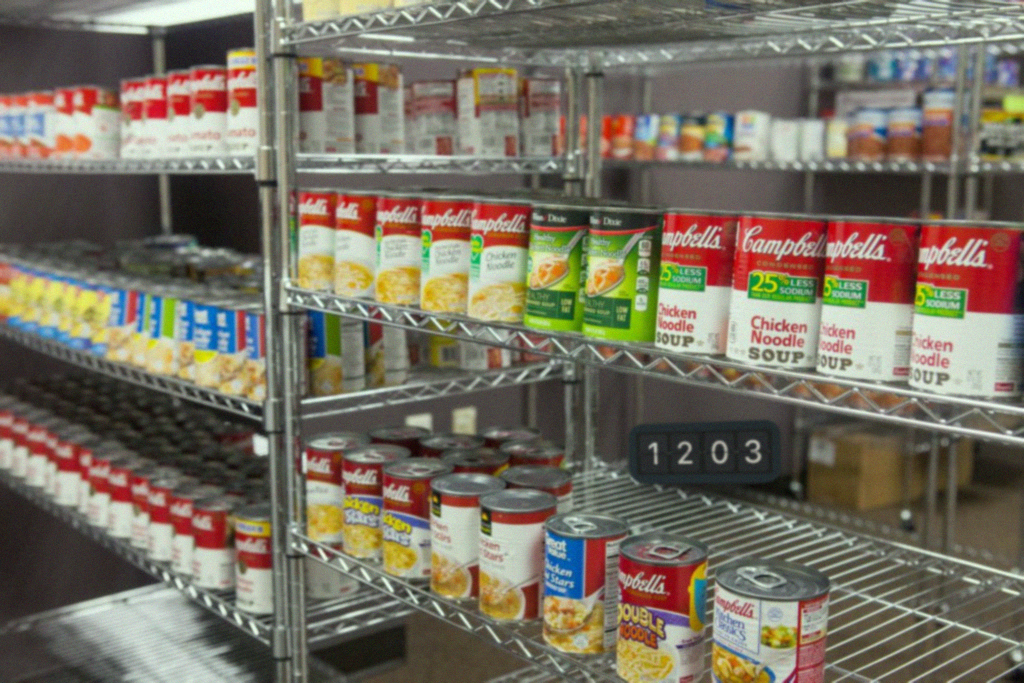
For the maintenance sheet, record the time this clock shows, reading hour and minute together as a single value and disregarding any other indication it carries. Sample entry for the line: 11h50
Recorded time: 12h03
